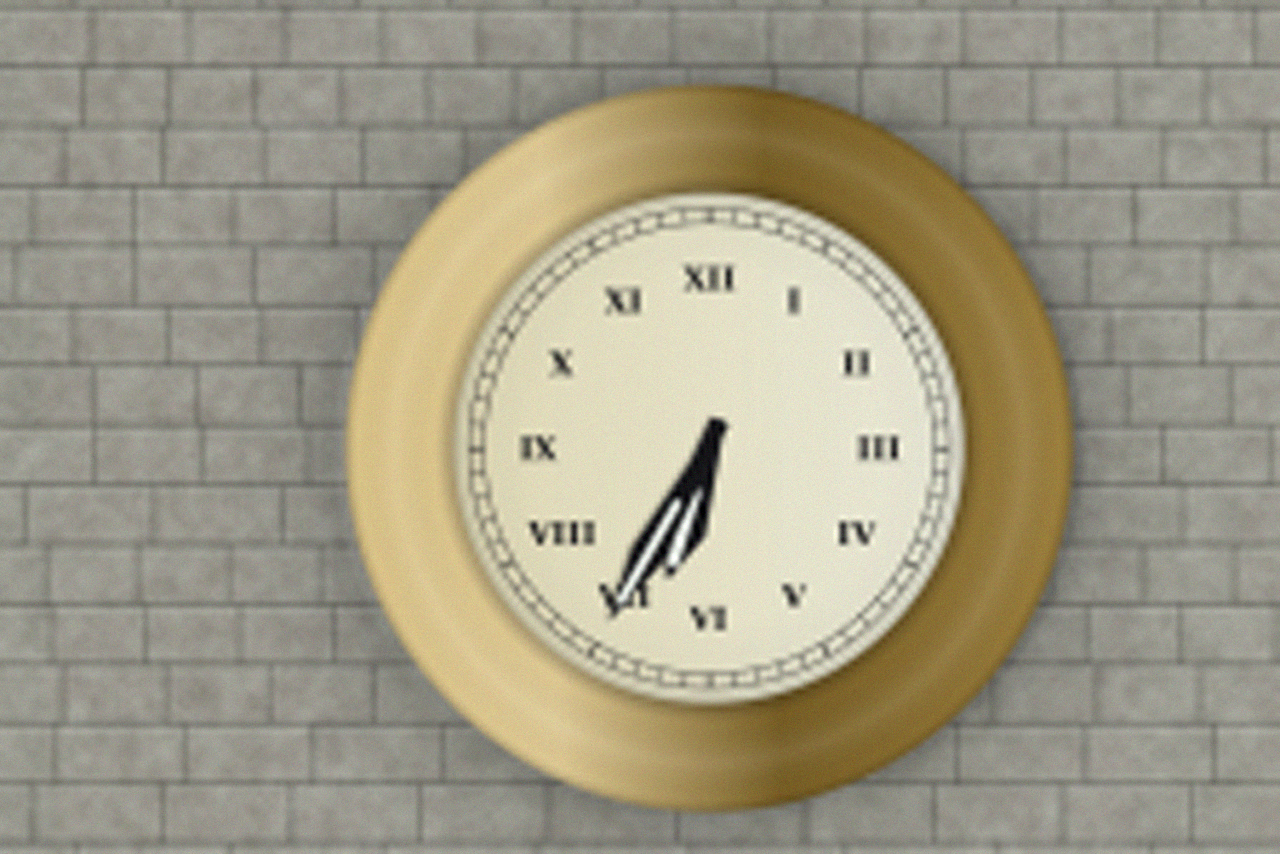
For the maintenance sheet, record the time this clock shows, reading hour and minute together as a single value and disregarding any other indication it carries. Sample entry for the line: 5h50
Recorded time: 6h35
